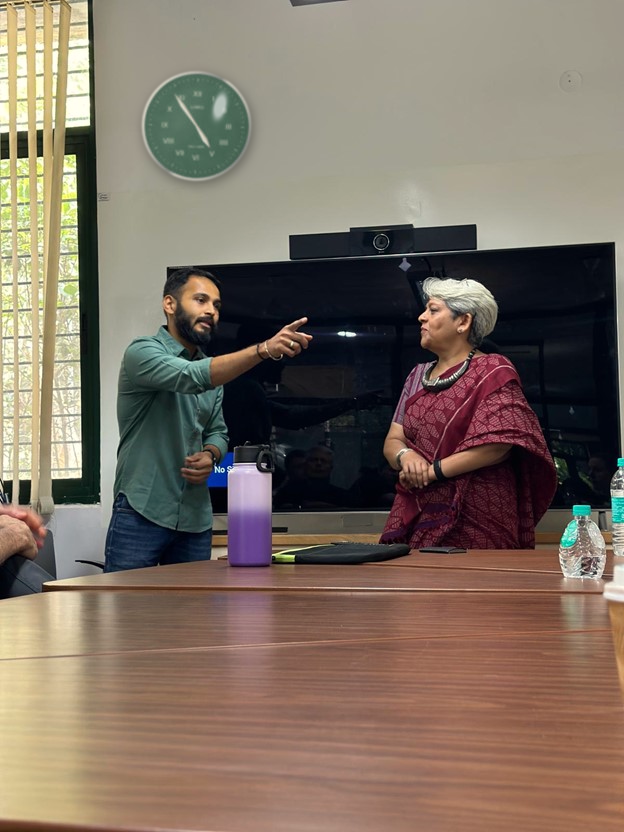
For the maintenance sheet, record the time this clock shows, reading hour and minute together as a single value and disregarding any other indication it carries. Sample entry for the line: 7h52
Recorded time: 4h54
